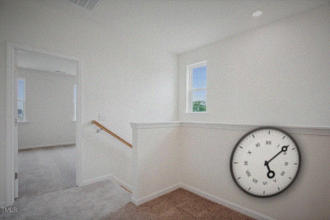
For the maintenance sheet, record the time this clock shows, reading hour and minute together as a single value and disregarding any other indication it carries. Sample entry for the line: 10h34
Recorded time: 5h08
